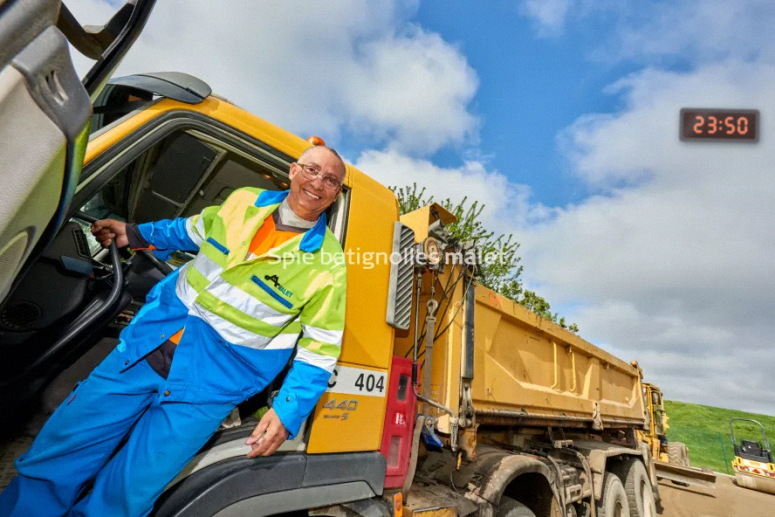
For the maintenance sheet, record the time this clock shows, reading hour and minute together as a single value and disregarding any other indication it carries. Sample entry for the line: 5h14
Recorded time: 23h50
